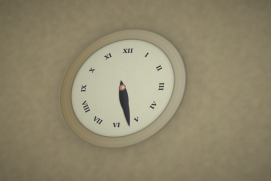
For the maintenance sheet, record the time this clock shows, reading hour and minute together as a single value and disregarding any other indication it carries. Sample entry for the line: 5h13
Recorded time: 5h27
